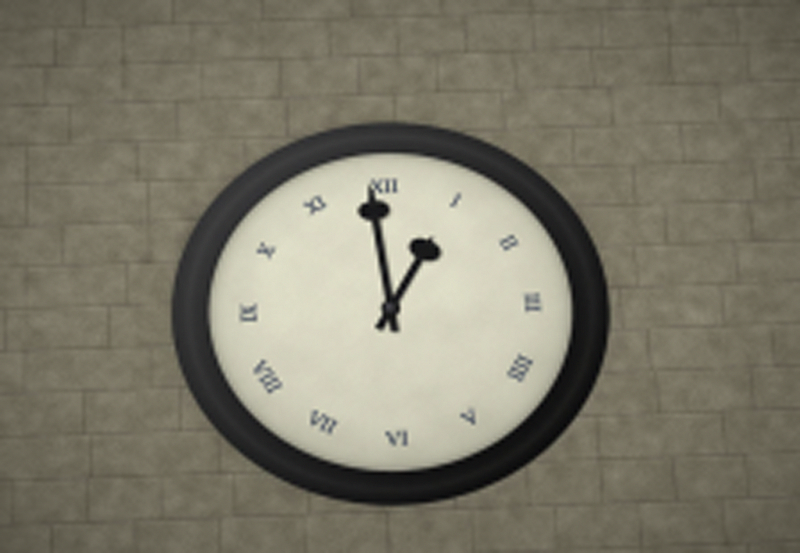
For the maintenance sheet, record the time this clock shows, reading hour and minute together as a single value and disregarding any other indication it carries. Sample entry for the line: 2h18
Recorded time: 12h59
